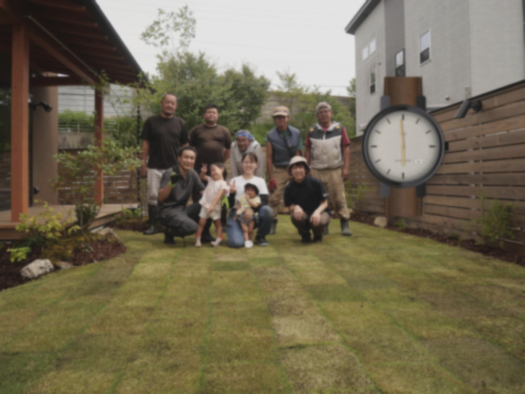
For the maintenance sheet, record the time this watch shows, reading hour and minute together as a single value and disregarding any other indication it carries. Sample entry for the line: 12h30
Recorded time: 5h59
